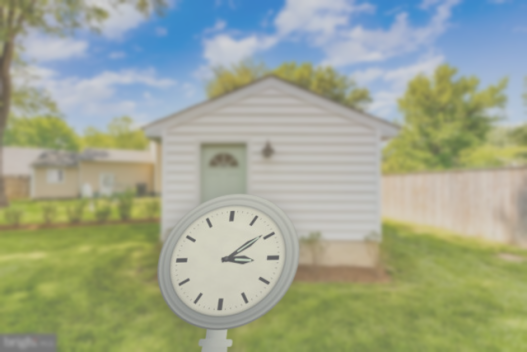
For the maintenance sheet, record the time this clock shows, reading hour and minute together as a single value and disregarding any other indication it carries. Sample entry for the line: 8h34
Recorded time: 3h09
